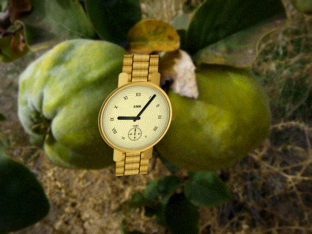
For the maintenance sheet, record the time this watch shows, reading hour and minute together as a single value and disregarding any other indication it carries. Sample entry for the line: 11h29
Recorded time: 9h06
